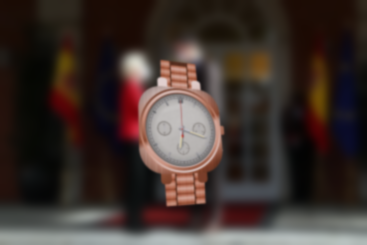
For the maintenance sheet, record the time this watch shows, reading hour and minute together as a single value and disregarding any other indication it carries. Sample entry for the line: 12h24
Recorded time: 6h18
